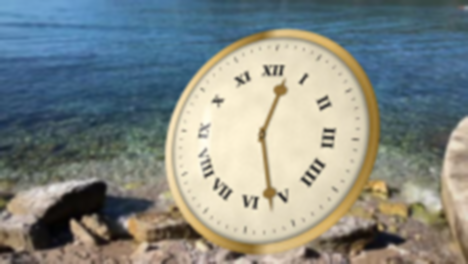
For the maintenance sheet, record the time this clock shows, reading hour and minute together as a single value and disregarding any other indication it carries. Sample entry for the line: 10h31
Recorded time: 12h27
